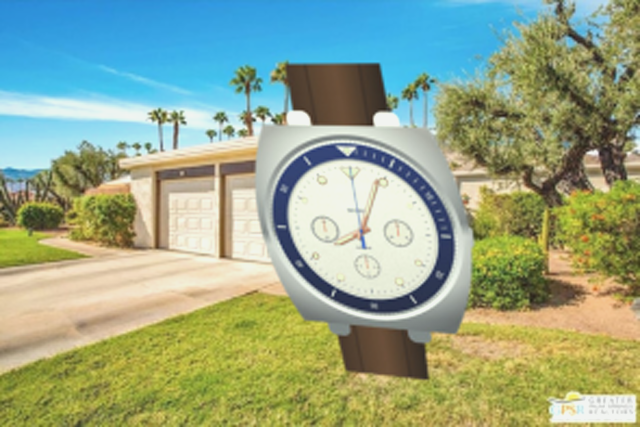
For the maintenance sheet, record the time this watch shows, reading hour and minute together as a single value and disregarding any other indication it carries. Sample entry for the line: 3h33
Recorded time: 8h04
